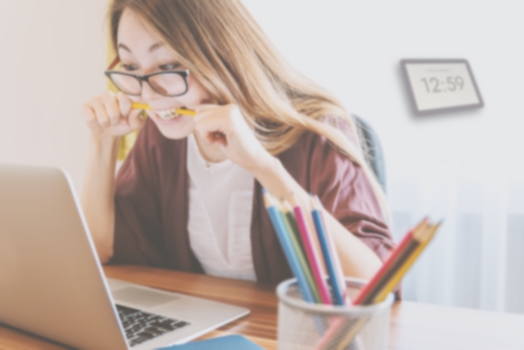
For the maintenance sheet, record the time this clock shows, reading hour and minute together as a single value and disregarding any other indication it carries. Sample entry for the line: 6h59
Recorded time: 12h59
